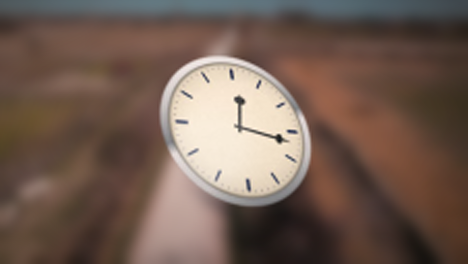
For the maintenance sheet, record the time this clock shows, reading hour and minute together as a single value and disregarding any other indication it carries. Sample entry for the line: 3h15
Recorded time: 12h17
